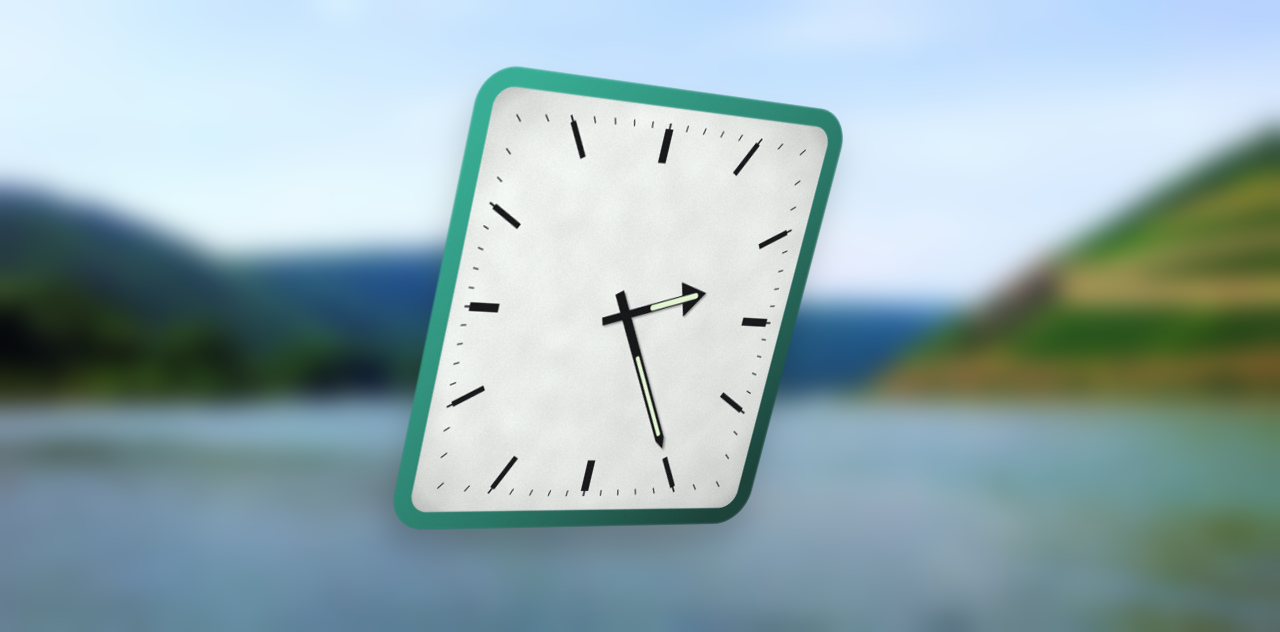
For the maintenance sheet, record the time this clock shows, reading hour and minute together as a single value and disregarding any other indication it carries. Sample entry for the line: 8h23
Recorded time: 2h25
